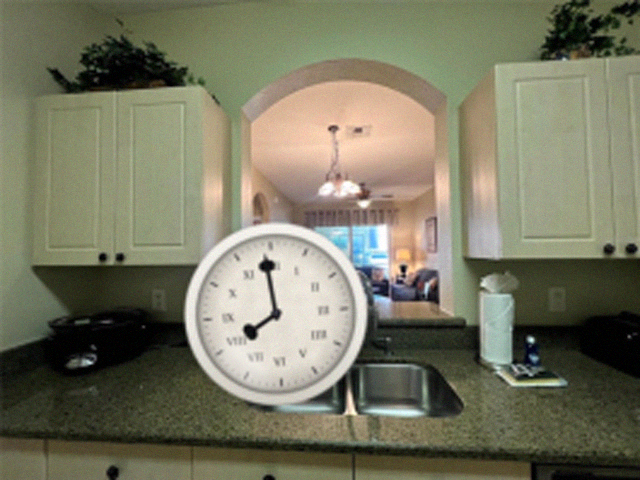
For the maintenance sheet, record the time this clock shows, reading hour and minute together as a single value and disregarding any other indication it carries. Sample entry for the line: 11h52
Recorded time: 7h59
